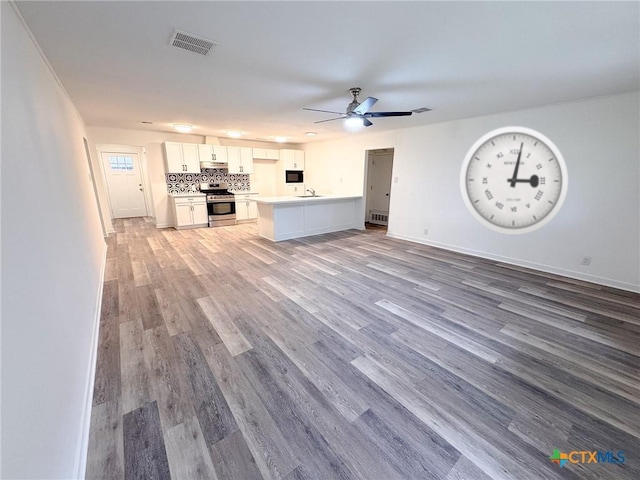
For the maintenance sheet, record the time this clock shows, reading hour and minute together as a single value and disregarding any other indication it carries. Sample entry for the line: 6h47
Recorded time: 3h02
